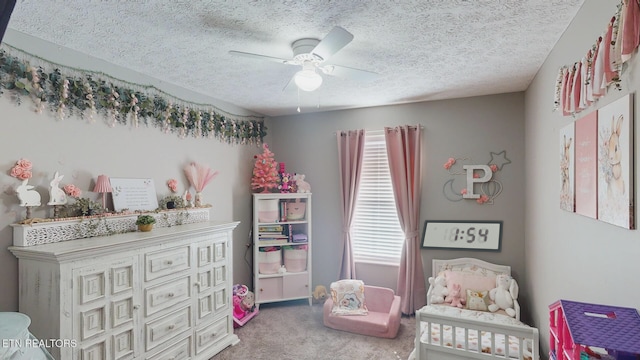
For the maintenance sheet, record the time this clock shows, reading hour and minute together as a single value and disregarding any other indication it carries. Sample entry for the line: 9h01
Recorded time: 1h54
